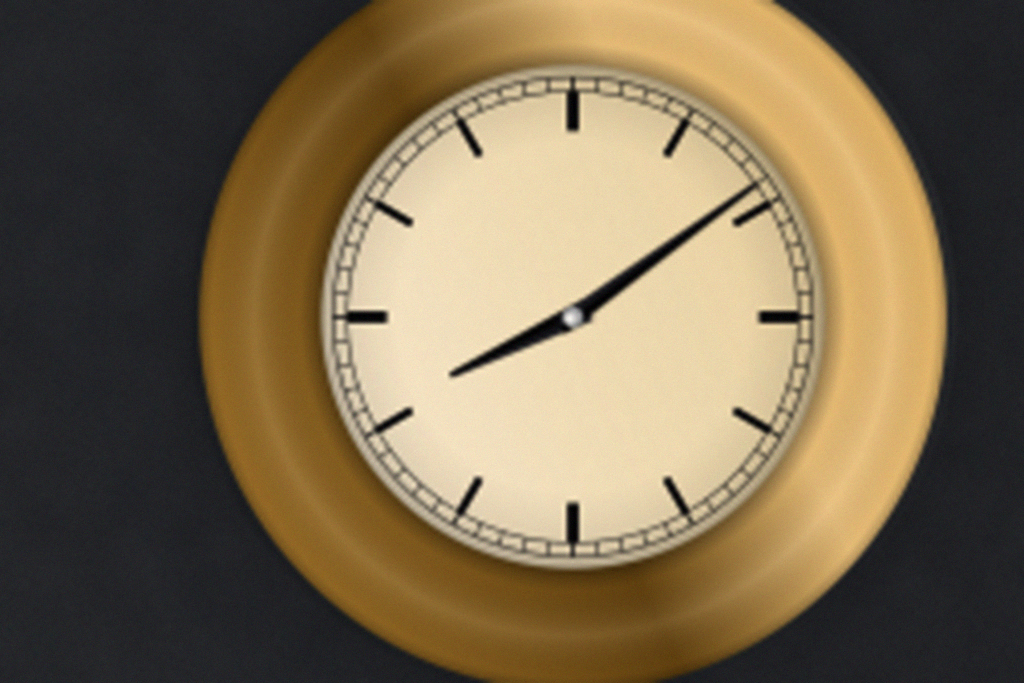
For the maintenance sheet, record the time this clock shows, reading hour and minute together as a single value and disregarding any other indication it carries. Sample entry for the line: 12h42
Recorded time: 8h09
